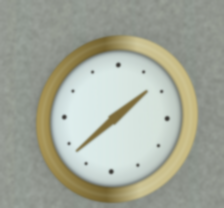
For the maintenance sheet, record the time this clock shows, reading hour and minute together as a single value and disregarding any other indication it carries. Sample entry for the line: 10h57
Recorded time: 1h38
